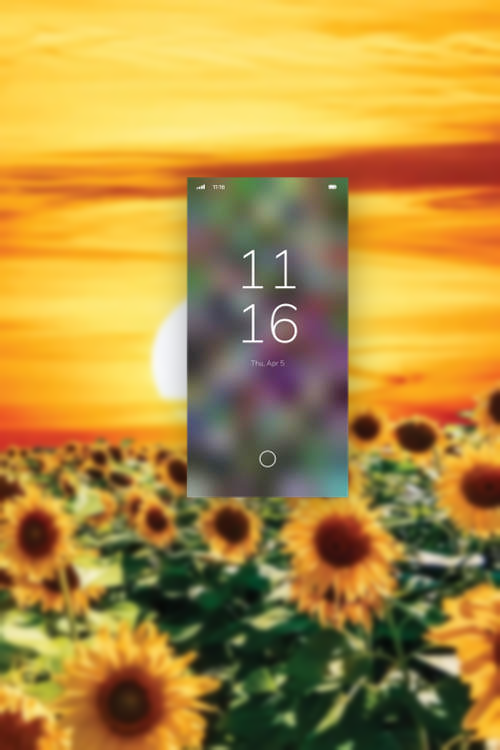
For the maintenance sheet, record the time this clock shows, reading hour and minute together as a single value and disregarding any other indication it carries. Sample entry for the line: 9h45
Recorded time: 11h16
